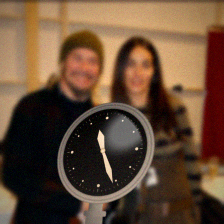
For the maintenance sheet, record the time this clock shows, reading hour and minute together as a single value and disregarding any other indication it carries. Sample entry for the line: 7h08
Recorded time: 11h26
